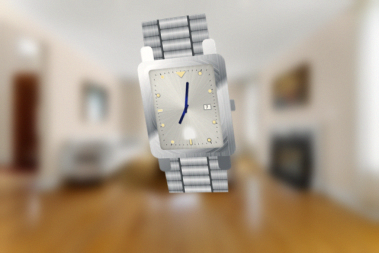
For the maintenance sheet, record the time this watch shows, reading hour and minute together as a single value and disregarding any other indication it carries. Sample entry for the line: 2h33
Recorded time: 7h02
